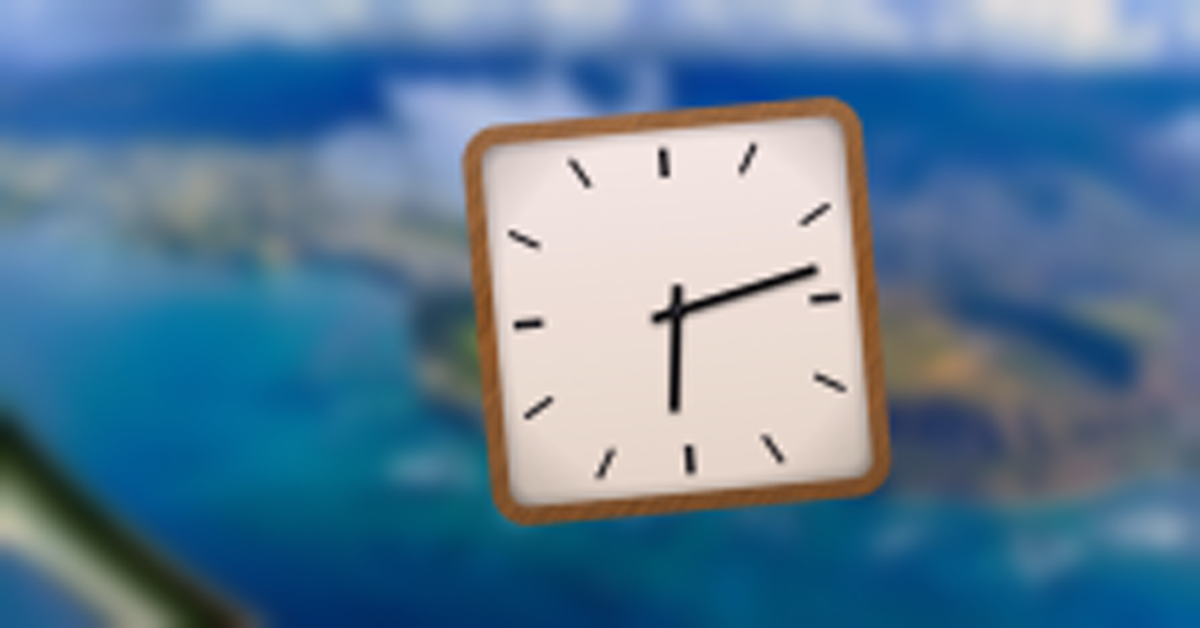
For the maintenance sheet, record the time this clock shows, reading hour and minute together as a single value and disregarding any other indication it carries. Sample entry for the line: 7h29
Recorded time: 6h13
